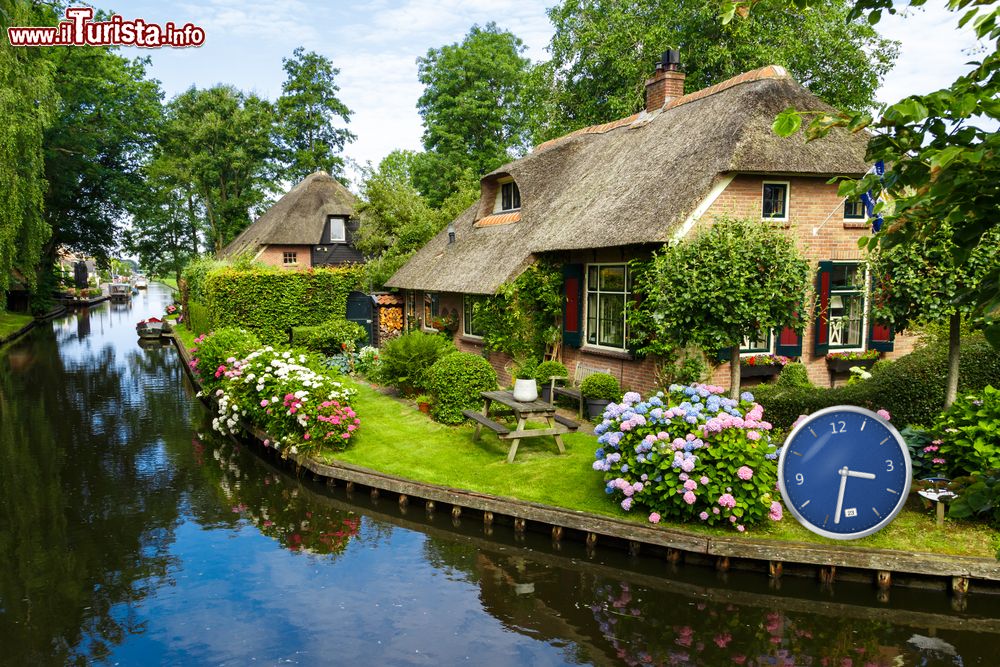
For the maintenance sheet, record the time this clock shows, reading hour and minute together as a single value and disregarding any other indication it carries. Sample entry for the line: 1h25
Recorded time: 3h33
